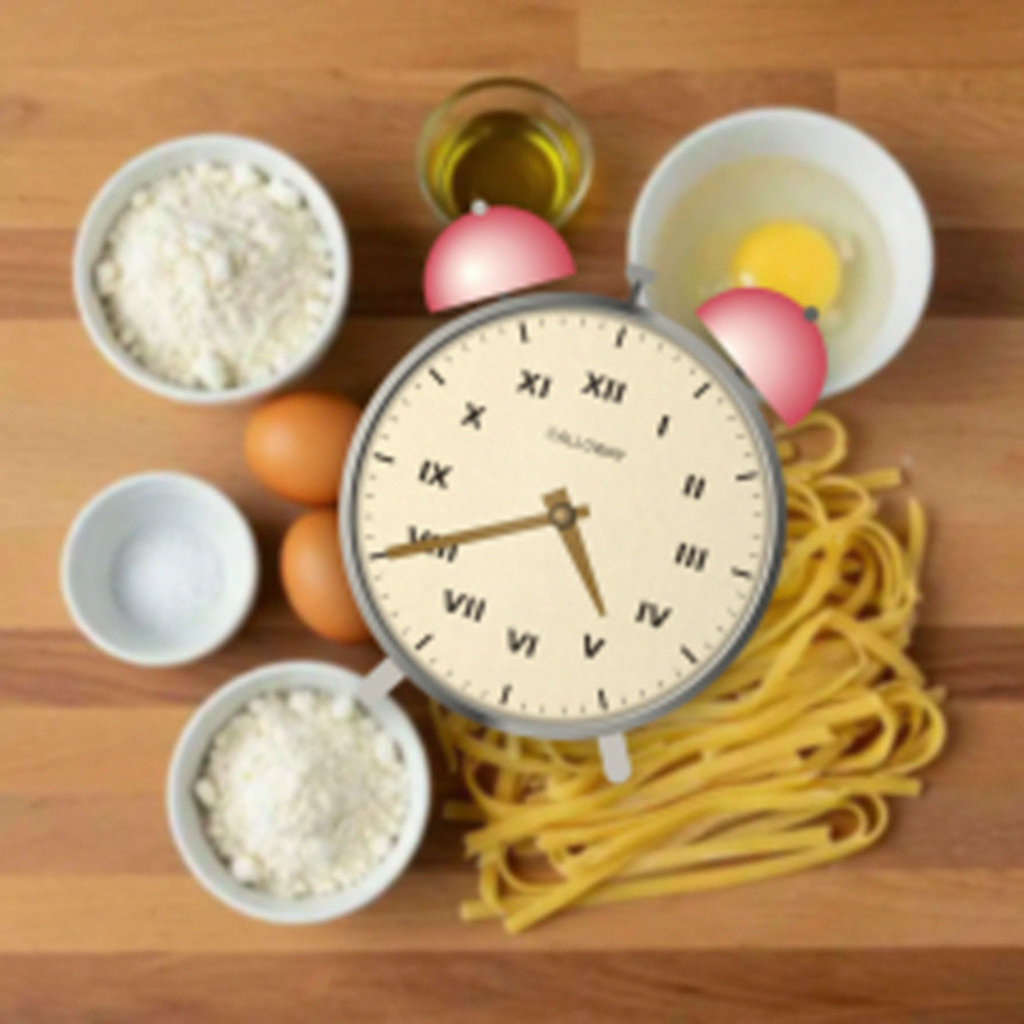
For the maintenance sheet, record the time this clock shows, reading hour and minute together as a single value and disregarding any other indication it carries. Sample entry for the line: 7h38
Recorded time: 4h40
